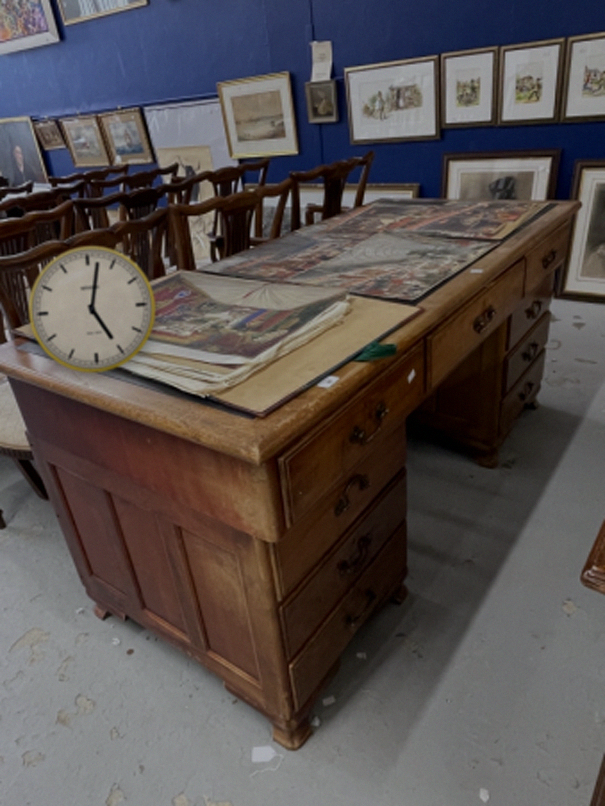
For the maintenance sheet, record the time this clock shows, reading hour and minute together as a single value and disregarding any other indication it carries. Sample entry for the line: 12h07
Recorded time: 5h02
